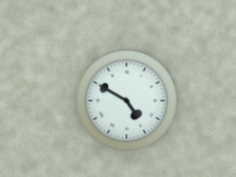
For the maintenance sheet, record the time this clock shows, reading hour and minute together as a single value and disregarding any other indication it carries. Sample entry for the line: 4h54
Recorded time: 4h50
